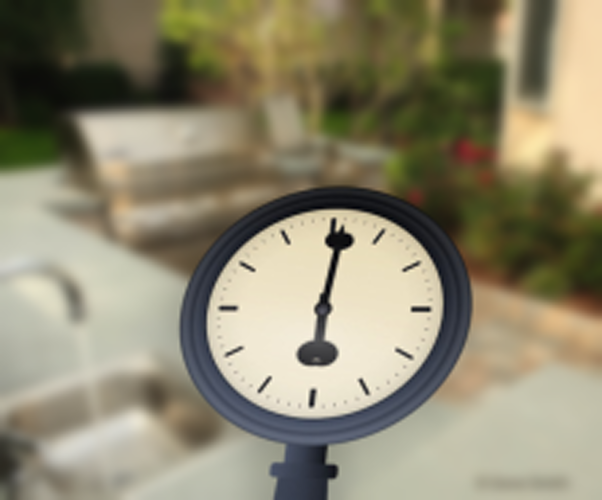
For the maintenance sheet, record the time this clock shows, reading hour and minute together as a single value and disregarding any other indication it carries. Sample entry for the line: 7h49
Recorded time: 6h01
